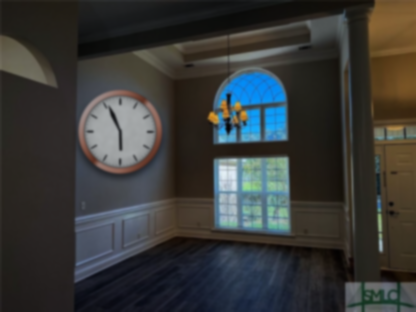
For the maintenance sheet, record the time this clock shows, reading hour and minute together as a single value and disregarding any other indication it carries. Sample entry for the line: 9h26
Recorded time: 5h56
